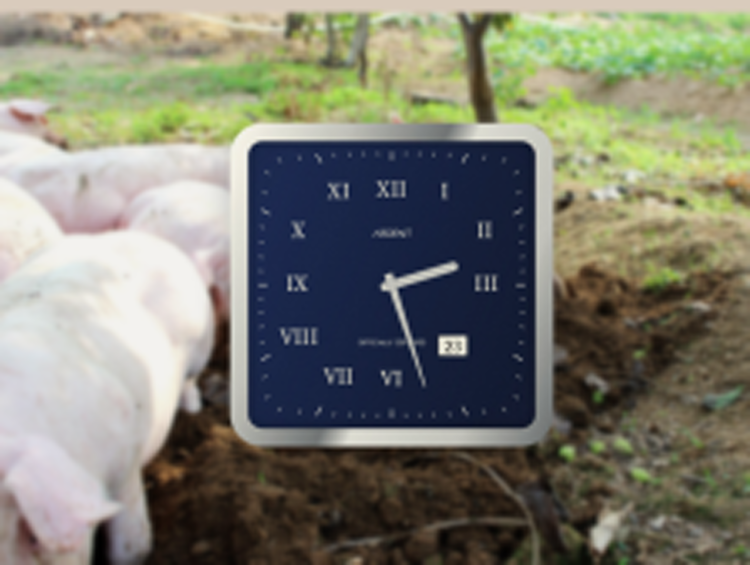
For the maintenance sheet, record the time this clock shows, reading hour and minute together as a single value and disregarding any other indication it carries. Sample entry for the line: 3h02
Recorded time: 2h27
